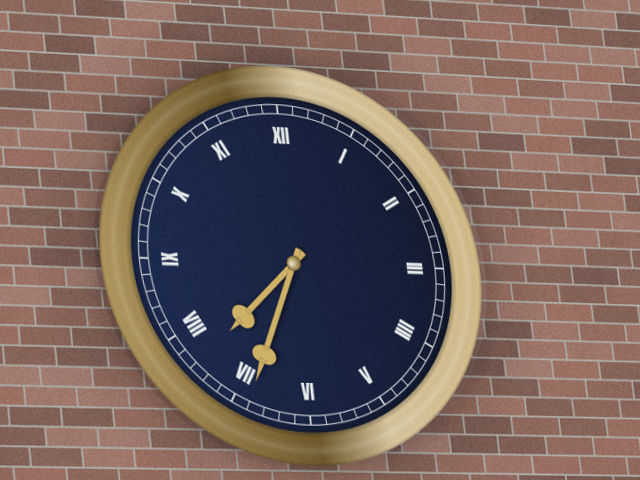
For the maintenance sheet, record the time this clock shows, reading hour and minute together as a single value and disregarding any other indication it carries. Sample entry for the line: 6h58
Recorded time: 7h34
